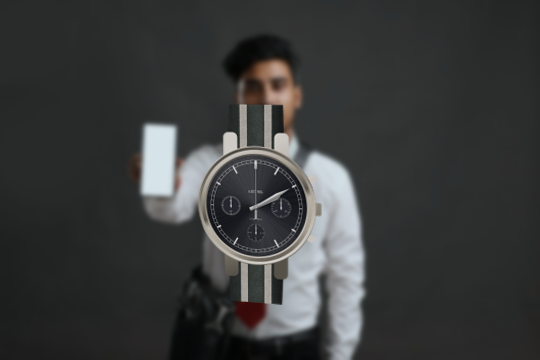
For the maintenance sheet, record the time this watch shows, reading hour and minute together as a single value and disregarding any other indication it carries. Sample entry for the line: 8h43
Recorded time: 2h10
